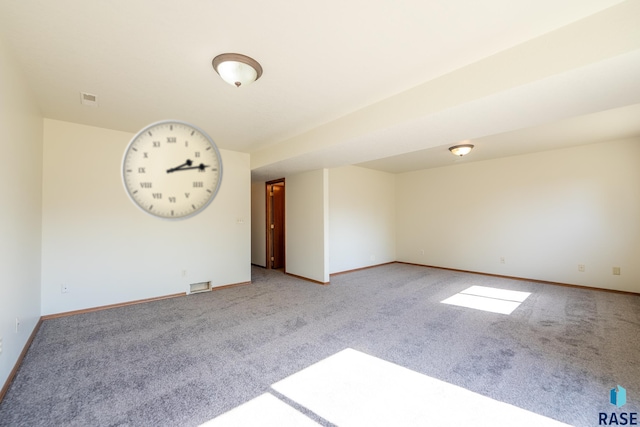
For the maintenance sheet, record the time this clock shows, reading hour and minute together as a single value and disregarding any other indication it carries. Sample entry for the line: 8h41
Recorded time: 2h14
